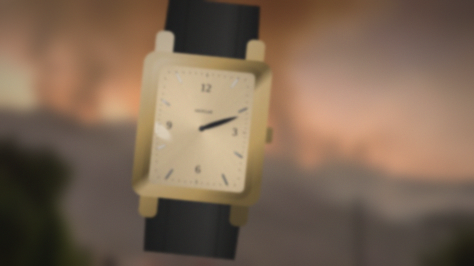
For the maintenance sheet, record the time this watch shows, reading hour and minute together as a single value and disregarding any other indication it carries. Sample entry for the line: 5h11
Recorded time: 2h11
